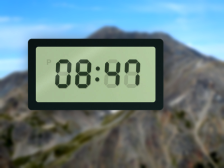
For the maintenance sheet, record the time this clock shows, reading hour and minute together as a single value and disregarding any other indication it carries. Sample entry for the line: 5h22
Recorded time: 8h47
